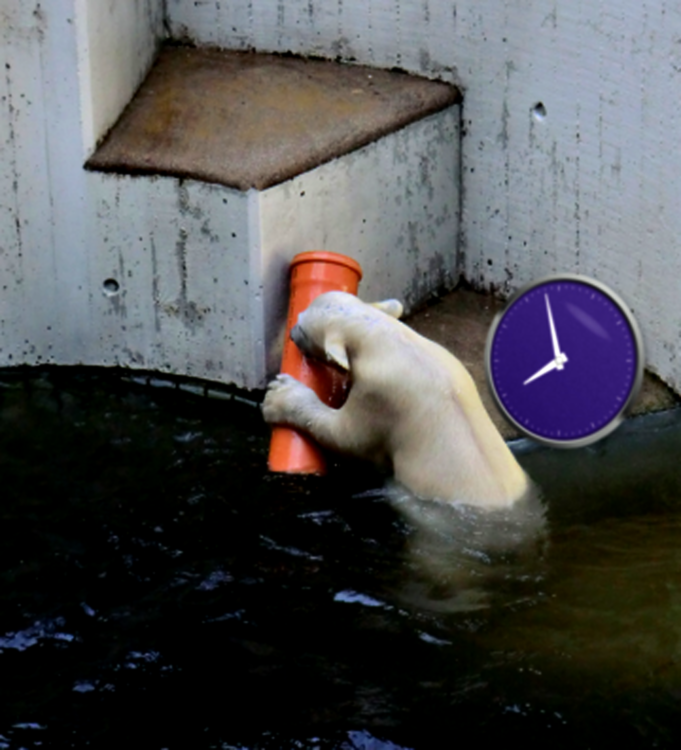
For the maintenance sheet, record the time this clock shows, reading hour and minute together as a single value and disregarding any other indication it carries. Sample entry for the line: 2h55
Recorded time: 7h58
